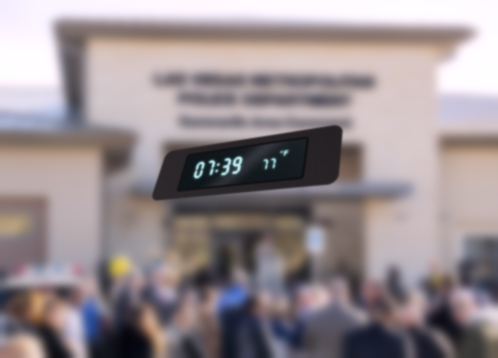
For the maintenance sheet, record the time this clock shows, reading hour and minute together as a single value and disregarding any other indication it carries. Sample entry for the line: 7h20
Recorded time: 7h39
